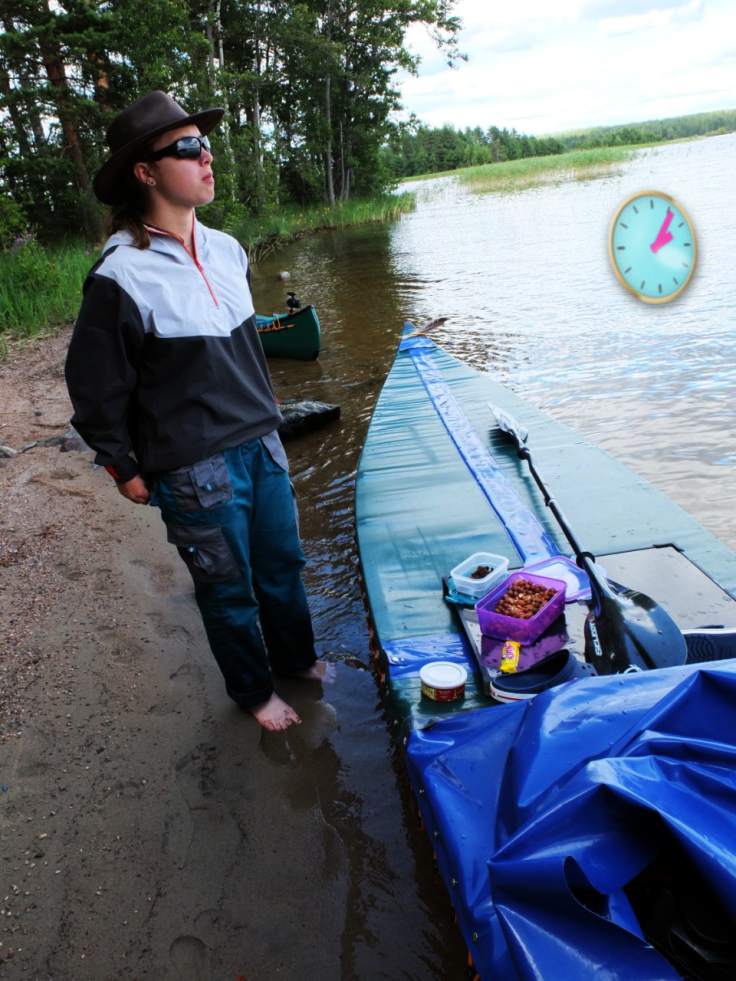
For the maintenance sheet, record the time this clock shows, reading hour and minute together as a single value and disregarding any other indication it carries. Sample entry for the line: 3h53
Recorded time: 2h06
